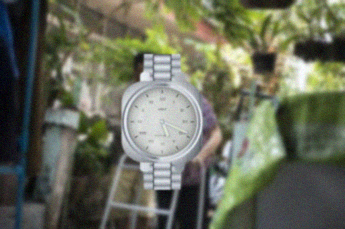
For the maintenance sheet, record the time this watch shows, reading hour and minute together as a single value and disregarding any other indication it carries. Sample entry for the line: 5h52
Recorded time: 5h19
